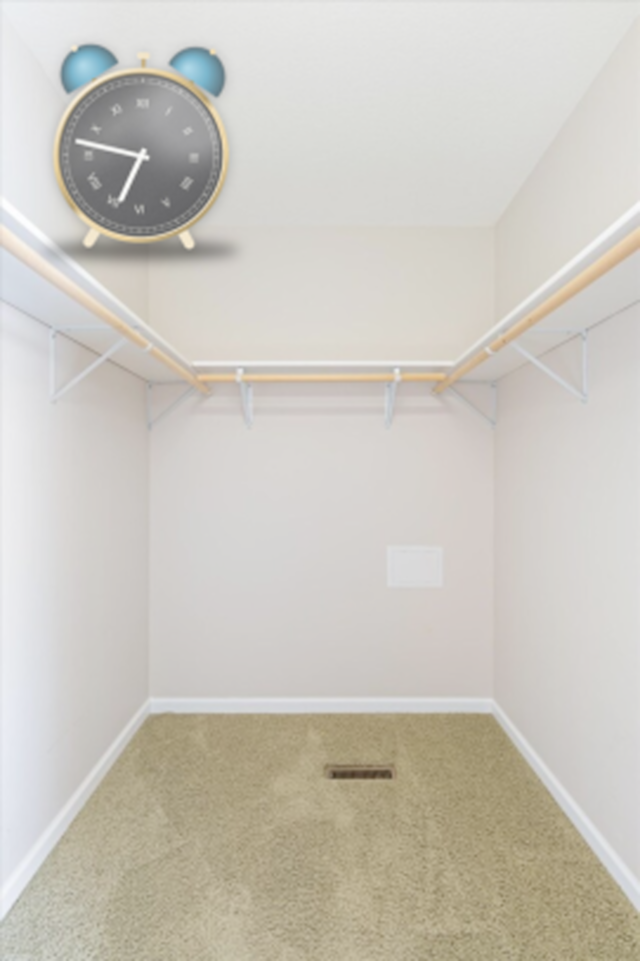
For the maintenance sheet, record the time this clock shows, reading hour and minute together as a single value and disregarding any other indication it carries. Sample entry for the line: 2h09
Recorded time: 6h47
